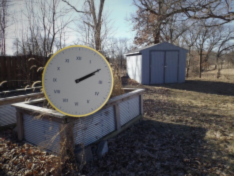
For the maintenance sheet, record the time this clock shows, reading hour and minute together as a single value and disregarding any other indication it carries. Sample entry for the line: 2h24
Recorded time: 2h10
